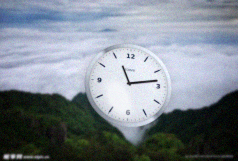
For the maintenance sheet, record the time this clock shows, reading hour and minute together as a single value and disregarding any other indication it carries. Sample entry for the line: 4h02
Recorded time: 11h13
